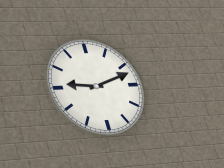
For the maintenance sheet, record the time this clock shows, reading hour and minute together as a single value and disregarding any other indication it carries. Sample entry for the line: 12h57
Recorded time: 9h12
